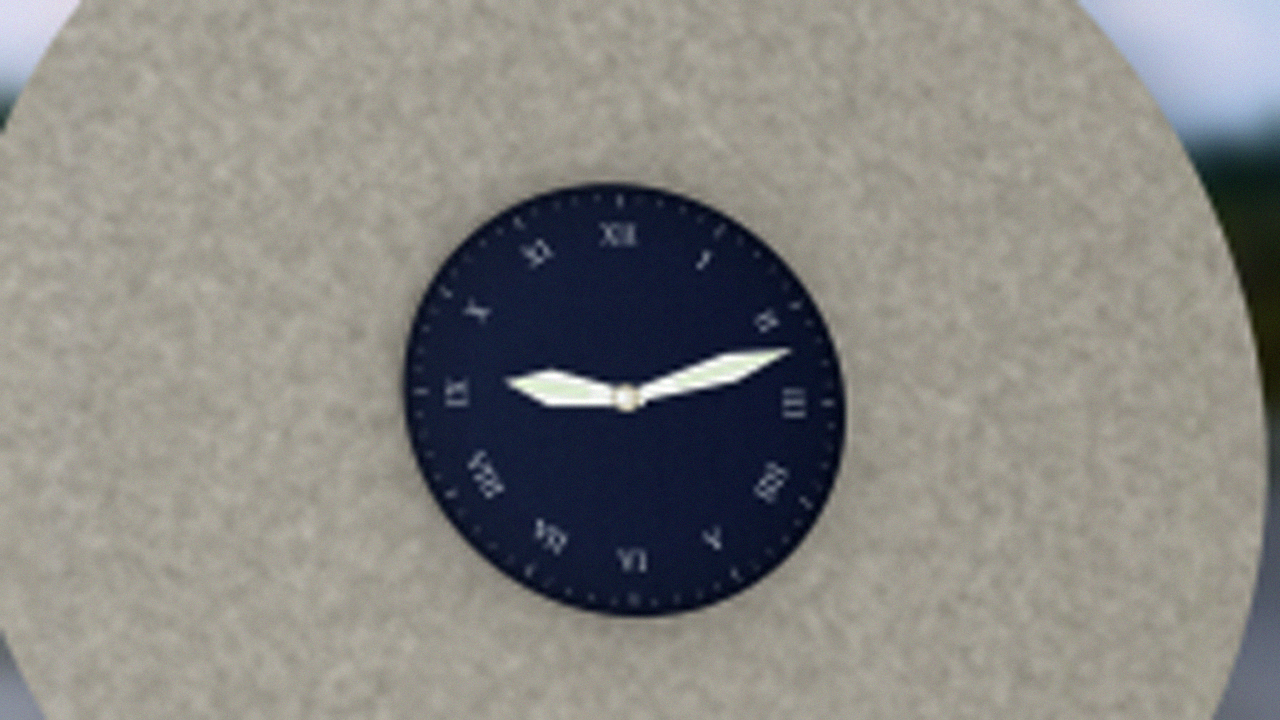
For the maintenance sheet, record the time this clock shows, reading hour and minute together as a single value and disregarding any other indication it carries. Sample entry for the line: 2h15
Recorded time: 9h12
